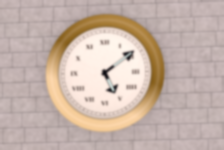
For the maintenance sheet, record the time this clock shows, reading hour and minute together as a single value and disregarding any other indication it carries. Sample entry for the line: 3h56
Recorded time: 5h09
